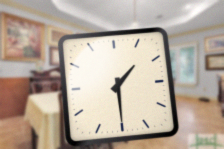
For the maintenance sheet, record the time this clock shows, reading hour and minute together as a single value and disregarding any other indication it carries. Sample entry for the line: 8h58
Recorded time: 1h30
